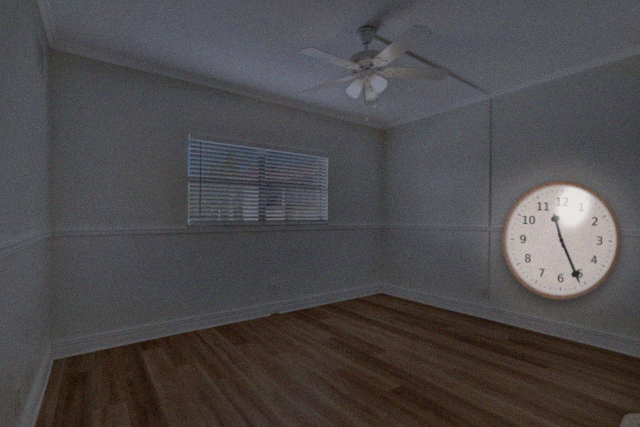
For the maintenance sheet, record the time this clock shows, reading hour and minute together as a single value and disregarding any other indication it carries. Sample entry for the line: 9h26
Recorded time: 11h26
